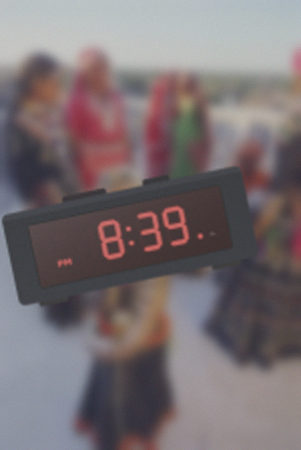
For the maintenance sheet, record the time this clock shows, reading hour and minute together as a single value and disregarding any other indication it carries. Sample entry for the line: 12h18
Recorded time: 8h39
